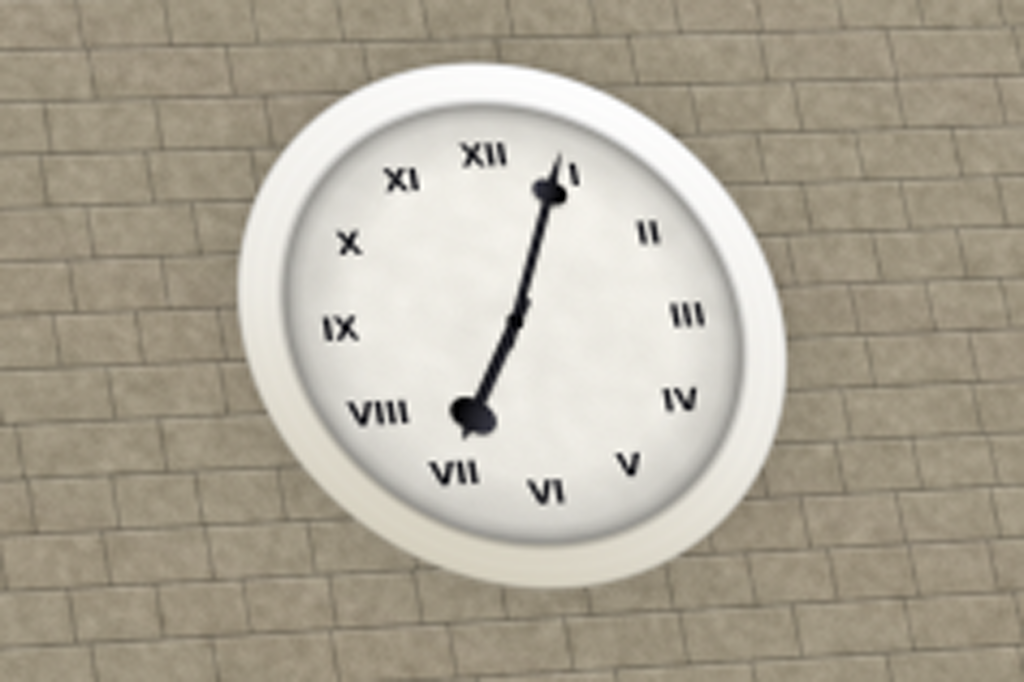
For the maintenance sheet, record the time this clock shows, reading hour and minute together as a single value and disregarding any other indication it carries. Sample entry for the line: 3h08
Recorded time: 7h04
